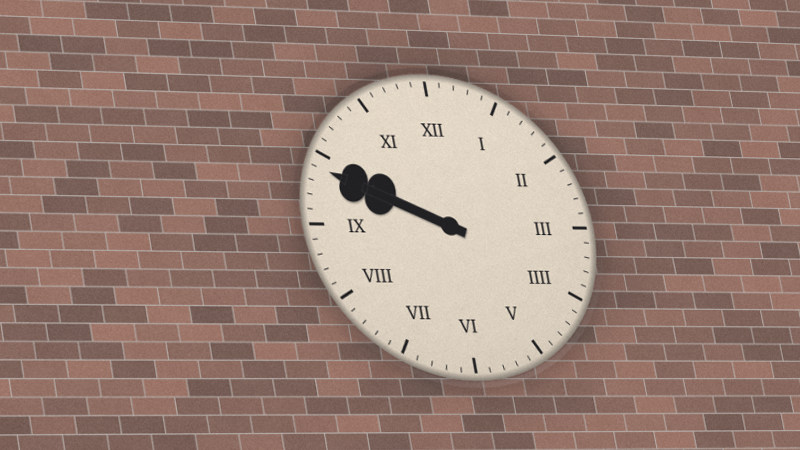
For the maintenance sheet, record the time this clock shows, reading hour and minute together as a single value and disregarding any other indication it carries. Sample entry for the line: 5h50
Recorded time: 9h49
